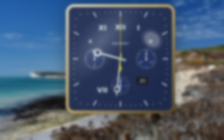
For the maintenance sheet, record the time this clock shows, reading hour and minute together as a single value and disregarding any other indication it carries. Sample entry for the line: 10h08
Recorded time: 9h31
